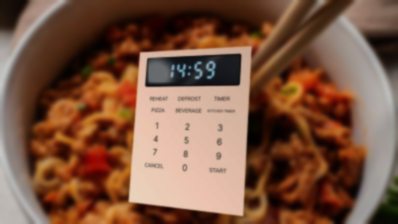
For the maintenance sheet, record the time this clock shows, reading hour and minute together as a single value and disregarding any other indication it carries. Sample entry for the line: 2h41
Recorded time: 14h59
